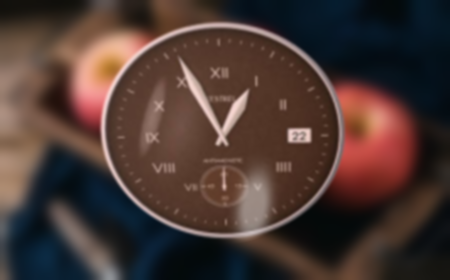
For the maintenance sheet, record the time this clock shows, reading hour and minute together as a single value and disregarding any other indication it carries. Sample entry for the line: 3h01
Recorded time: 12h56
